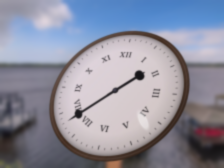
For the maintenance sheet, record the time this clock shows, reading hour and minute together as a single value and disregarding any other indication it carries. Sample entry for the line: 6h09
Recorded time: 1h38
